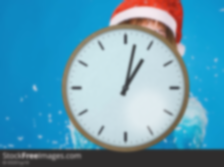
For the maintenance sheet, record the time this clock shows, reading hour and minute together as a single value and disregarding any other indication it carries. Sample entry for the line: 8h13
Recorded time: 1h02
